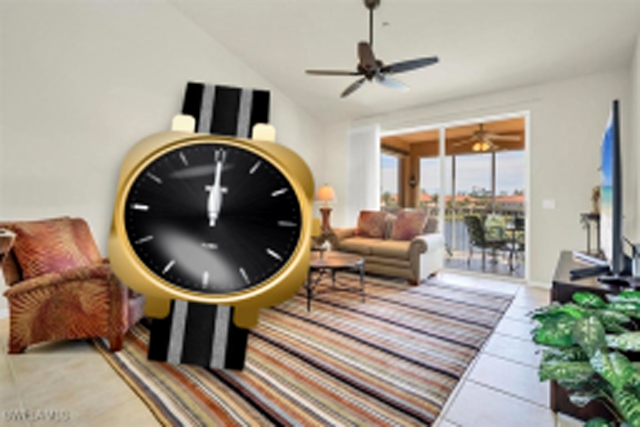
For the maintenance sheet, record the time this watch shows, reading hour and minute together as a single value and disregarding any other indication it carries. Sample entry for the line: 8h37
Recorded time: 12h00
